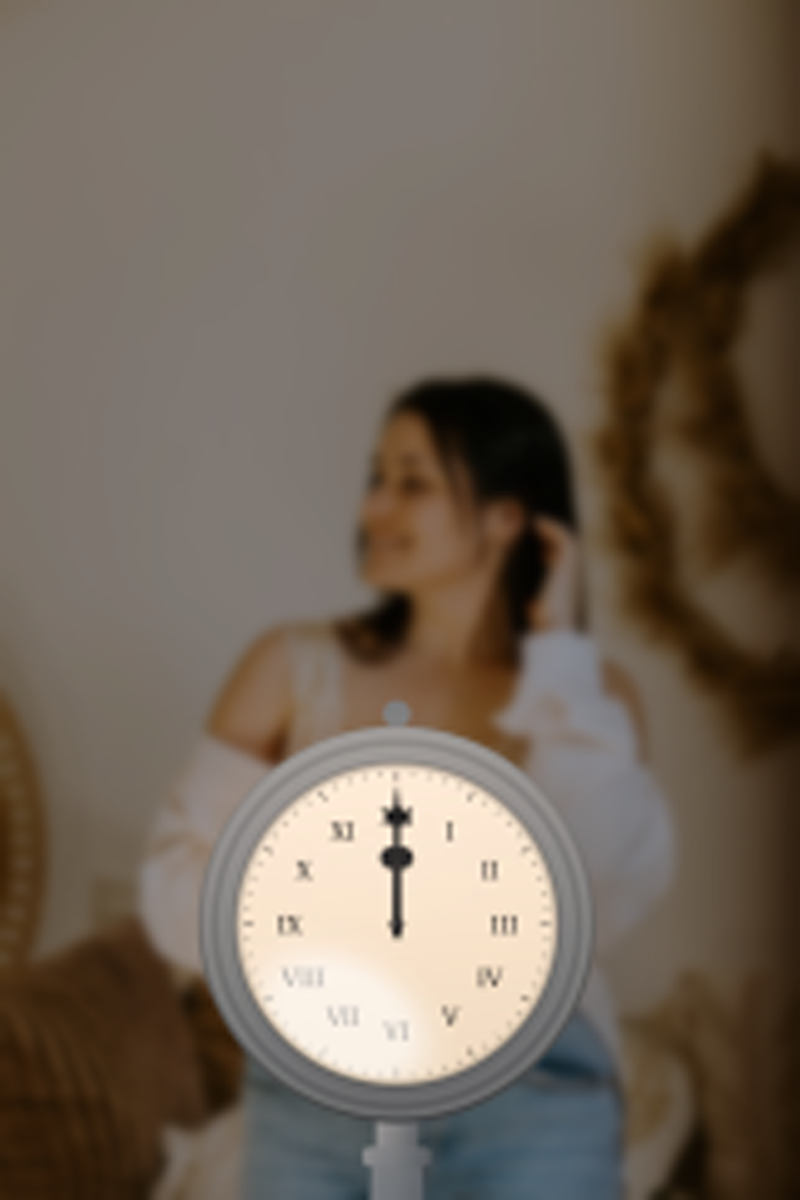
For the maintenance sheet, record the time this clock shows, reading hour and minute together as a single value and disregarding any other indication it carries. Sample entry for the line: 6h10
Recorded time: 12h00
